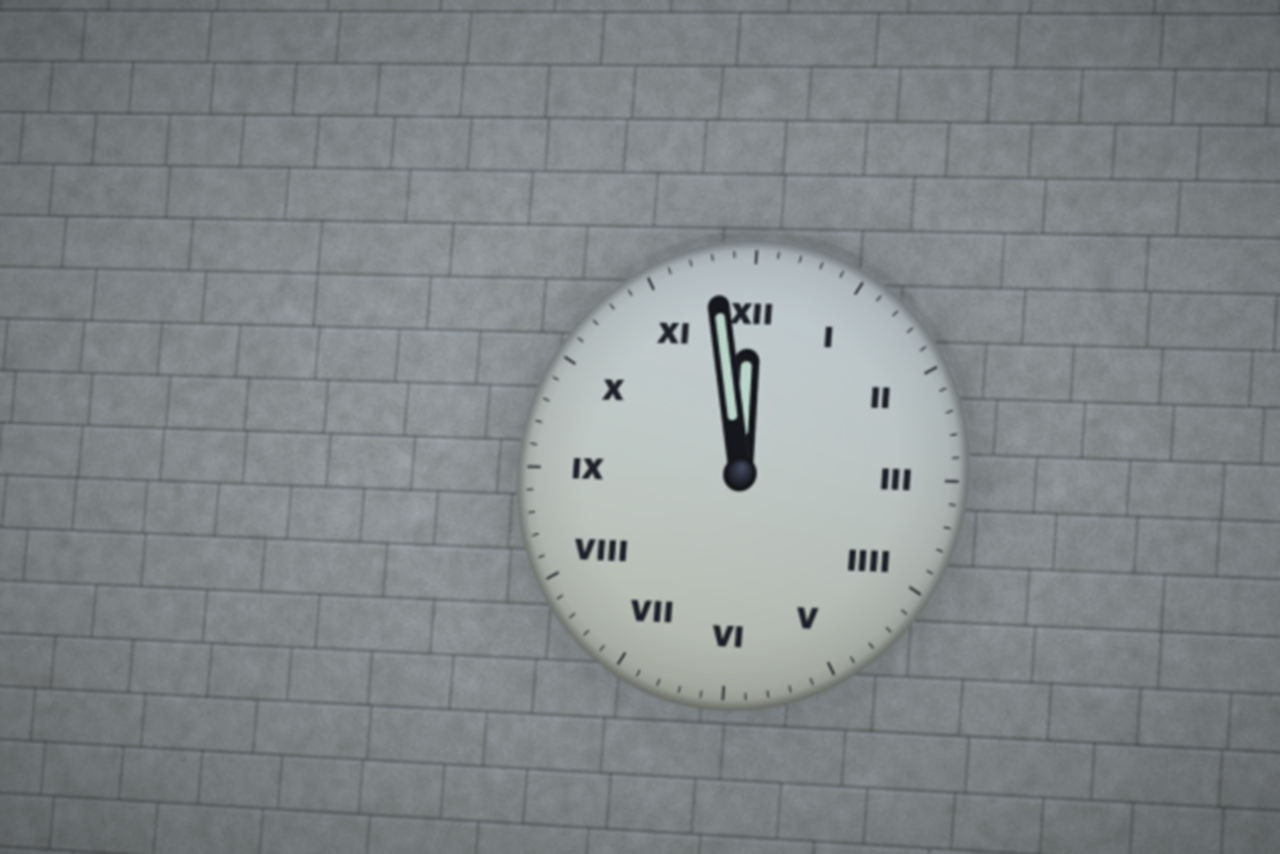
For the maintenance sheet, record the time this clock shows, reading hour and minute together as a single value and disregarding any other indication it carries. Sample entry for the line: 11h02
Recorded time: 11h58
